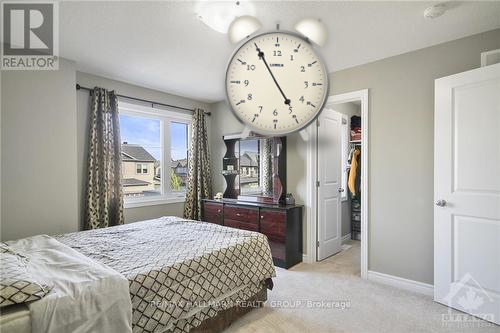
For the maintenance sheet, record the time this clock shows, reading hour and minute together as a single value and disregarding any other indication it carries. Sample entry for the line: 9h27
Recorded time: 4h55
